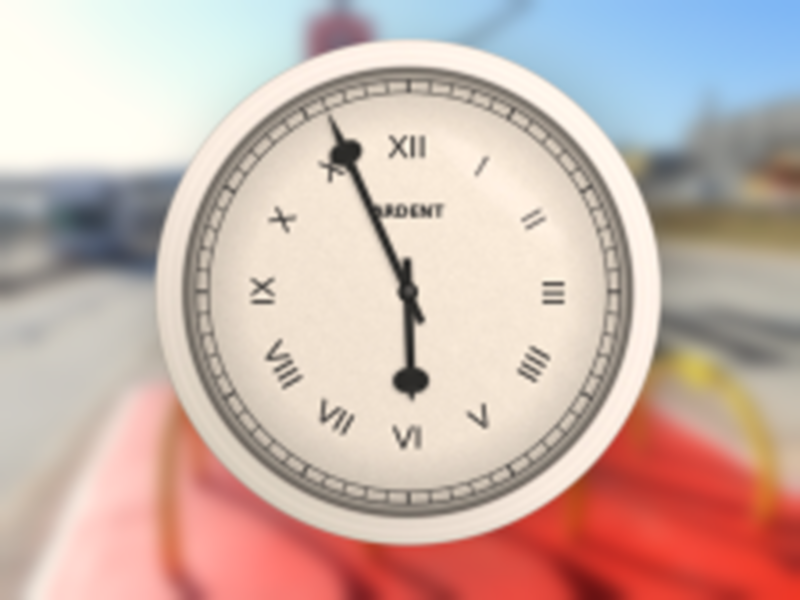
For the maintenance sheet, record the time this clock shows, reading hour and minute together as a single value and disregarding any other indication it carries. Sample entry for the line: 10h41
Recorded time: 5h56
